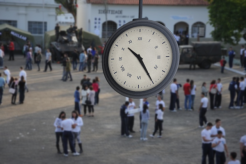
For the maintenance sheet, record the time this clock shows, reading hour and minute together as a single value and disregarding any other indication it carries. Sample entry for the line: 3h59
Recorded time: 10h25
